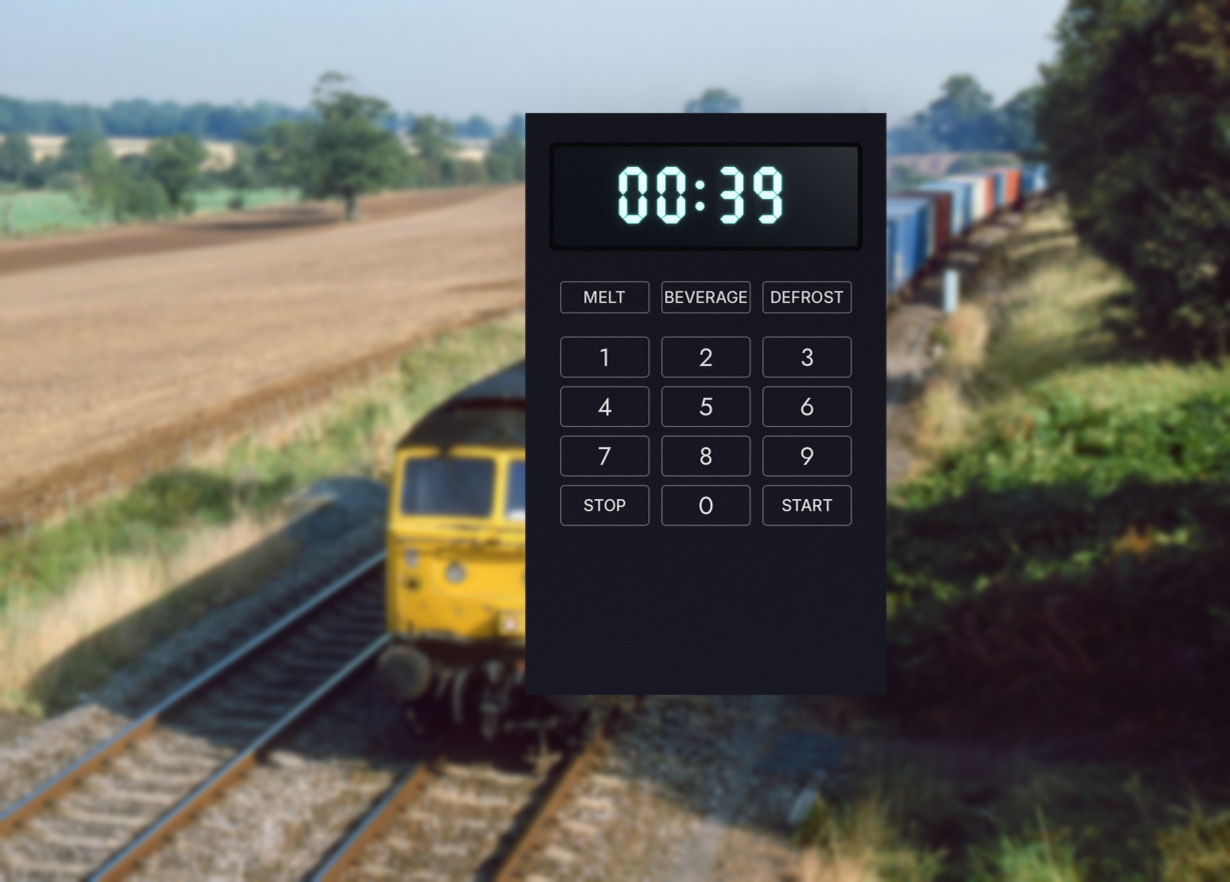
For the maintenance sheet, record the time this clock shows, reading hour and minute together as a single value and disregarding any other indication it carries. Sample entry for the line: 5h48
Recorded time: 0h39
